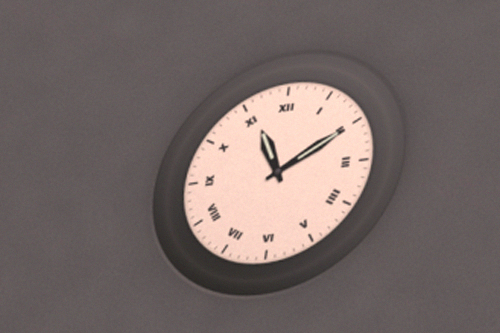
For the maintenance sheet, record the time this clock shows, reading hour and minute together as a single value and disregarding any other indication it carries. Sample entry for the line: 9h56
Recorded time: 11h10
